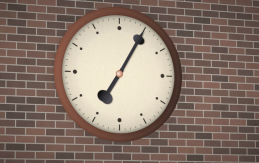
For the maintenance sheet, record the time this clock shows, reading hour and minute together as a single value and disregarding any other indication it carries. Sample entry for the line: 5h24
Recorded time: 7h05
